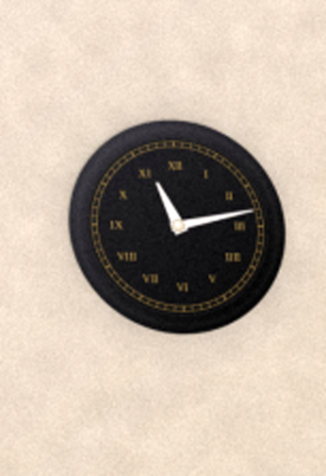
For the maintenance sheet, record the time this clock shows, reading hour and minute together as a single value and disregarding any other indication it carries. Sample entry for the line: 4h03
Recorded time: 11h13
